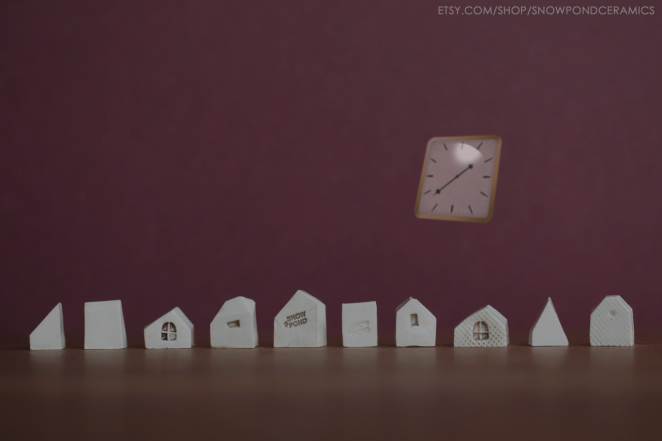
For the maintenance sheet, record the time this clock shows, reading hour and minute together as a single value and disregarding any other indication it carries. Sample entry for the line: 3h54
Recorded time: 1h38
